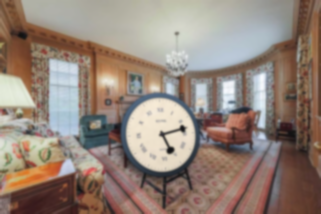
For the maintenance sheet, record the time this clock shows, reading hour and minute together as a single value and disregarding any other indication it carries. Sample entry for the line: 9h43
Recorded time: 5h13
